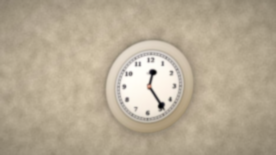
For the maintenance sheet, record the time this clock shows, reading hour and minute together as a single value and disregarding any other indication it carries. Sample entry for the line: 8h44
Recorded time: 12h24
